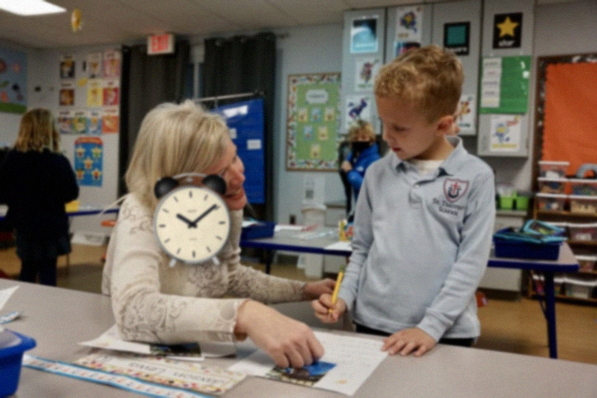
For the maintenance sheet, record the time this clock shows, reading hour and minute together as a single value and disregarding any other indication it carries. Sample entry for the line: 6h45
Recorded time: 10h09
